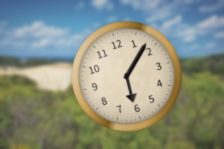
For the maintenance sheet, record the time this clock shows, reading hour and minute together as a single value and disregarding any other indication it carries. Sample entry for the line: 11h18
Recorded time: 6h08
